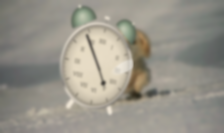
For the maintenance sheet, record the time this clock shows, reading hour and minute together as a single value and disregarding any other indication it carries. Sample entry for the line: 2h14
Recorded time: 4h54
